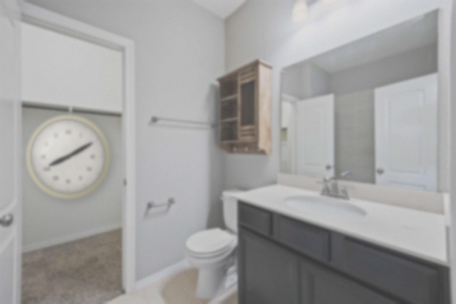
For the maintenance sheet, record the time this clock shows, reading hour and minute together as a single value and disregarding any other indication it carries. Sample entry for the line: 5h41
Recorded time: 8h10
